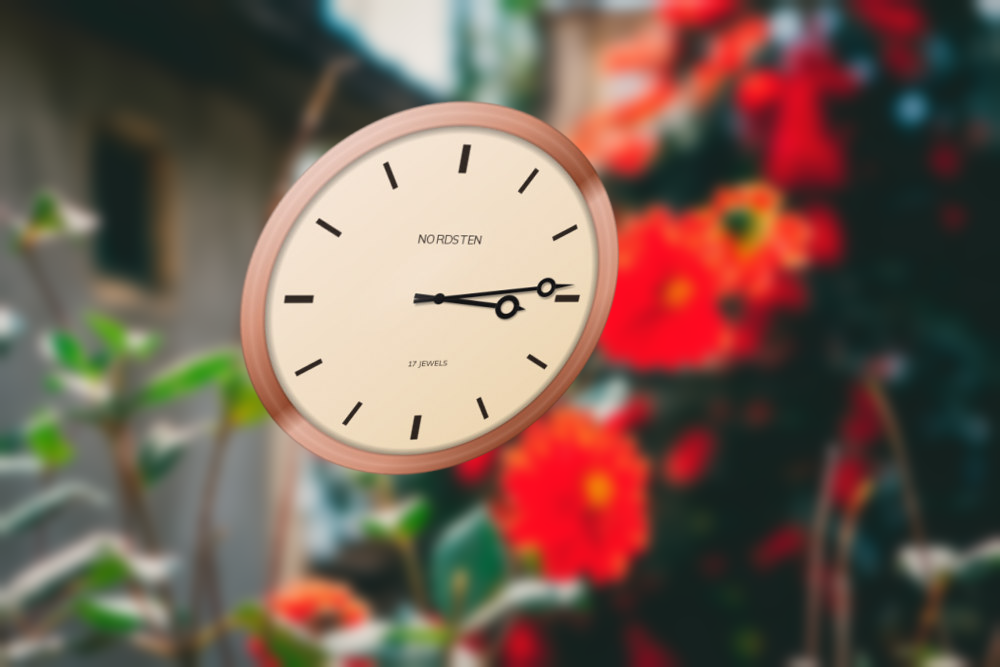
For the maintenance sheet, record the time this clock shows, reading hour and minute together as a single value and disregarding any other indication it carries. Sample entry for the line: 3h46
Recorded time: 3h14
